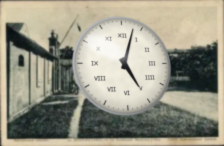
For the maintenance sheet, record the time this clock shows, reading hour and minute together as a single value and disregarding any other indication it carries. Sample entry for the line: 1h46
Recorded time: 5h03
